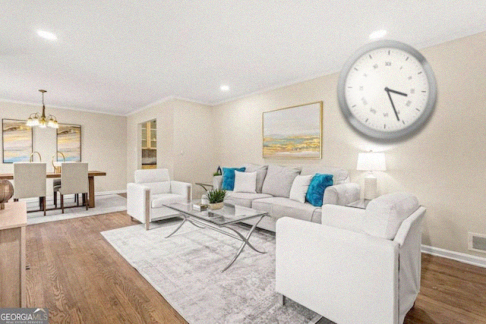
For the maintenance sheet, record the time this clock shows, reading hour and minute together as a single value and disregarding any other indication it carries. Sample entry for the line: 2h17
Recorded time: 3h26
